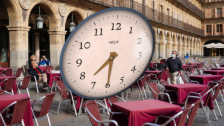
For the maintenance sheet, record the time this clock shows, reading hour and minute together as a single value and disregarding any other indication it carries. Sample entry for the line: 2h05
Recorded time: 7h30
